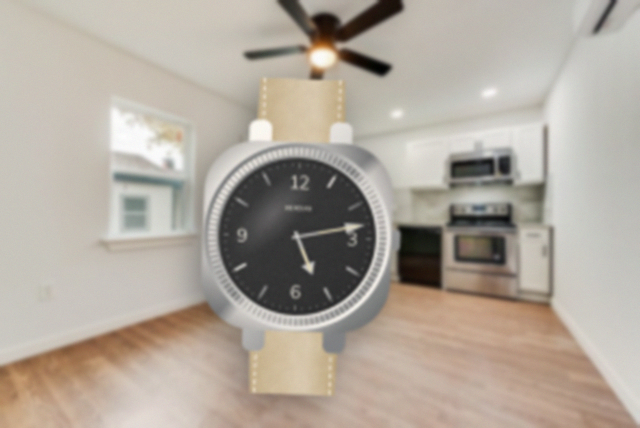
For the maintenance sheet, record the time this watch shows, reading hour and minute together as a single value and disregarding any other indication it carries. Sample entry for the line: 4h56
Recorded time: 5h13
